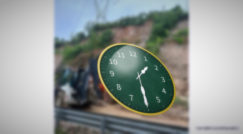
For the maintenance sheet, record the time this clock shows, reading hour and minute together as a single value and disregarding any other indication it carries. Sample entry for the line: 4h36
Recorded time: 1h30
